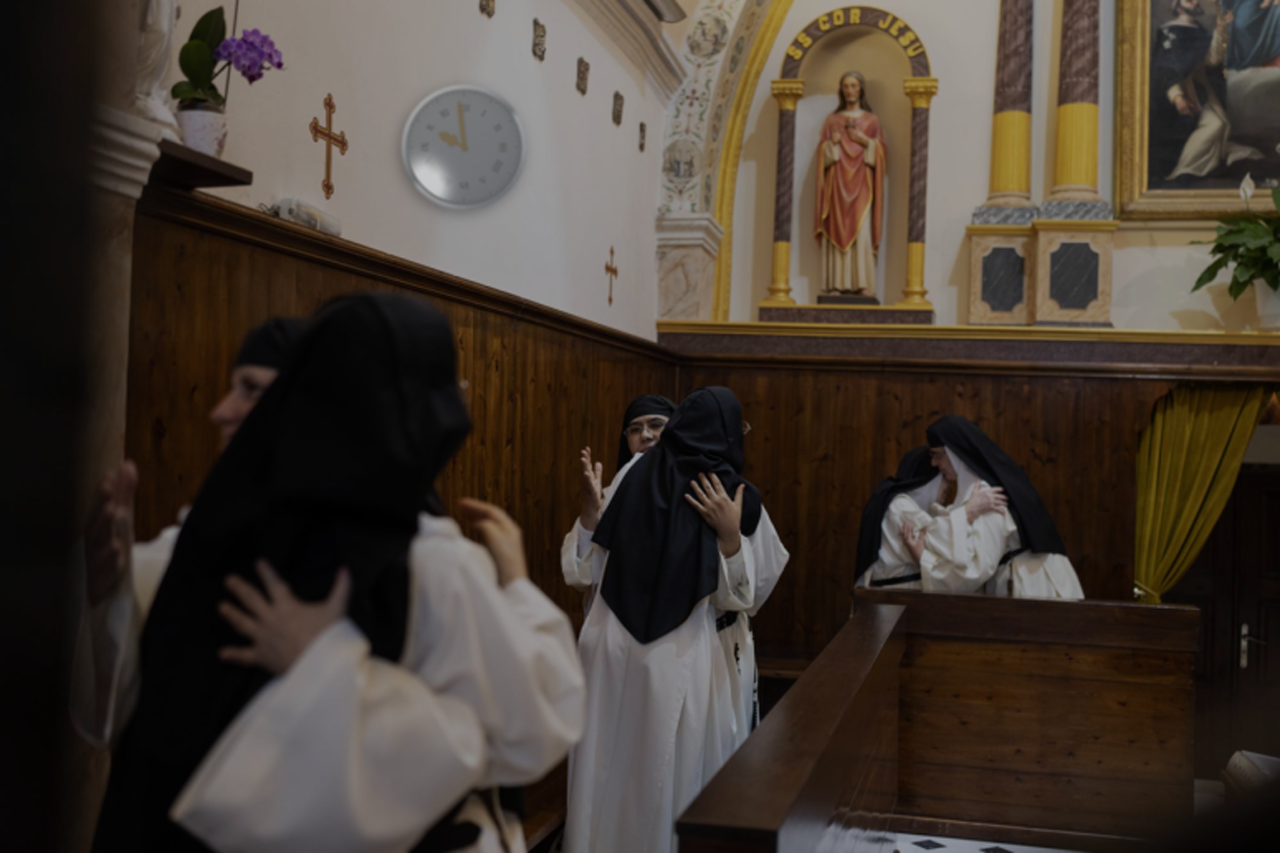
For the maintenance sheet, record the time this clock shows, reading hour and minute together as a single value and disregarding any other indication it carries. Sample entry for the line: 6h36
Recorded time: 9h59
